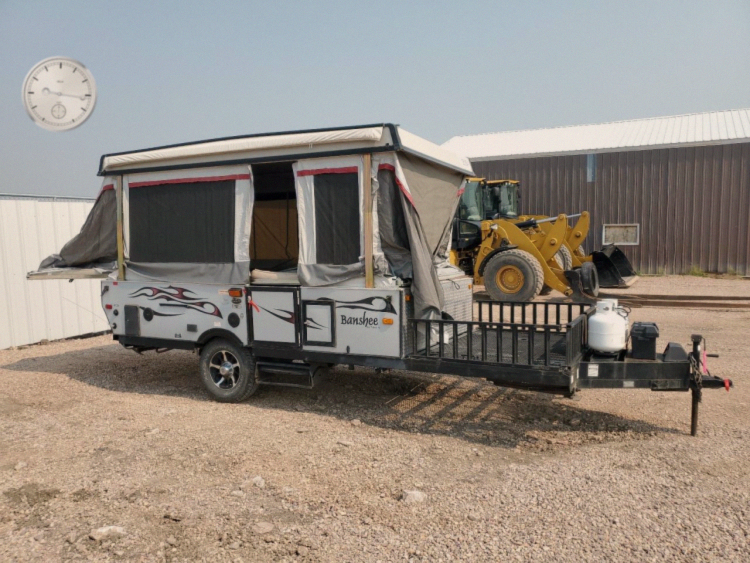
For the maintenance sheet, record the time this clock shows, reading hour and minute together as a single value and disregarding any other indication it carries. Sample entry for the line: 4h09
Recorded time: 9h16
